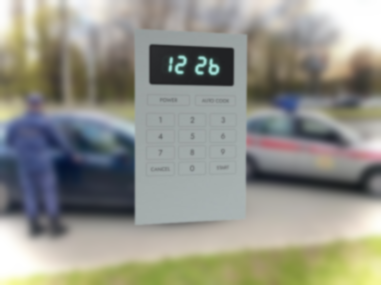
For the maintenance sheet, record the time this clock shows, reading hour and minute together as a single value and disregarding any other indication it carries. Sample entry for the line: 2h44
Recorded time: 12h26
